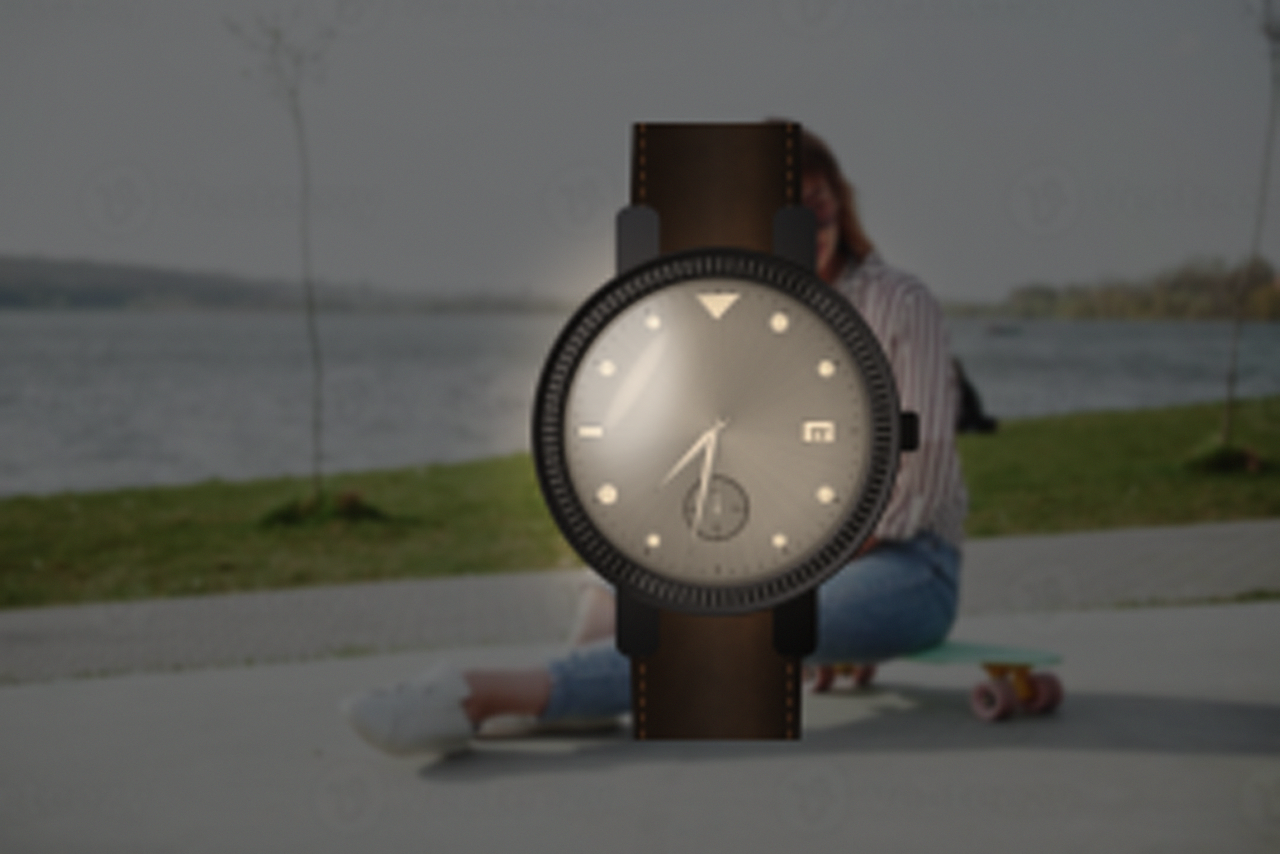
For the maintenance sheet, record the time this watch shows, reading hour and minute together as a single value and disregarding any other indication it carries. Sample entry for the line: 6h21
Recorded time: 7h32
